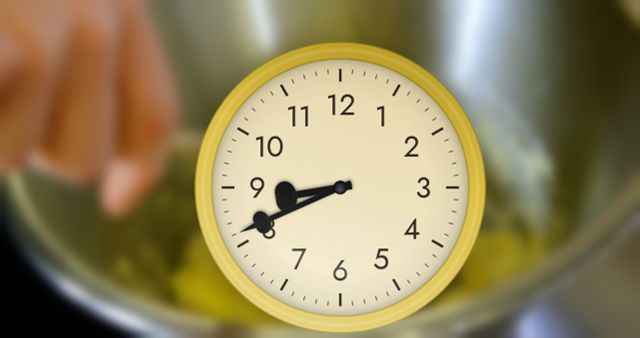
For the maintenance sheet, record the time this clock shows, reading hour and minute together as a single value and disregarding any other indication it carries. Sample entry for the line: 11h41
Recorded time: 8h41
